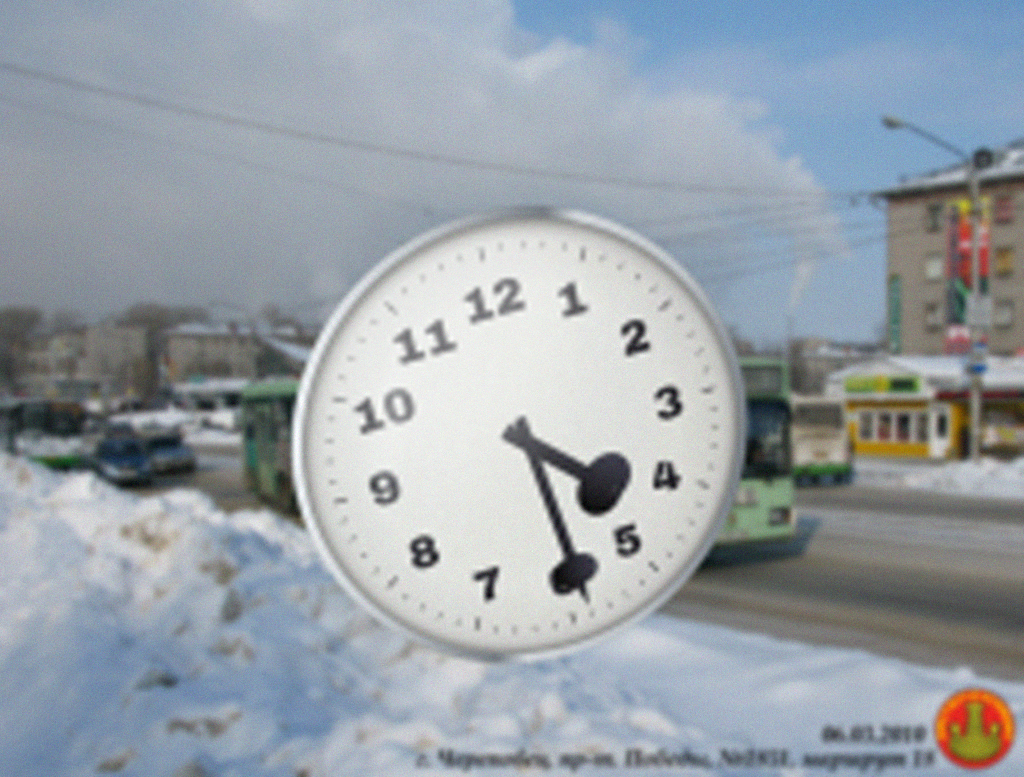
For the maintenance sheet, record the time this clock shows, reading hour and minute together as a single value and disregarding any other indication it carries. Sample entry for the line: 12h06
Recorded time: 4h29
